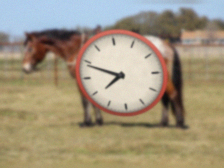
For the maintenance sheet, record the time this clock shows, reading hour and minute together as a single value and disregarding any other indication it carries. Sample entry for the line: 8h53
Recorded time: 7h49
